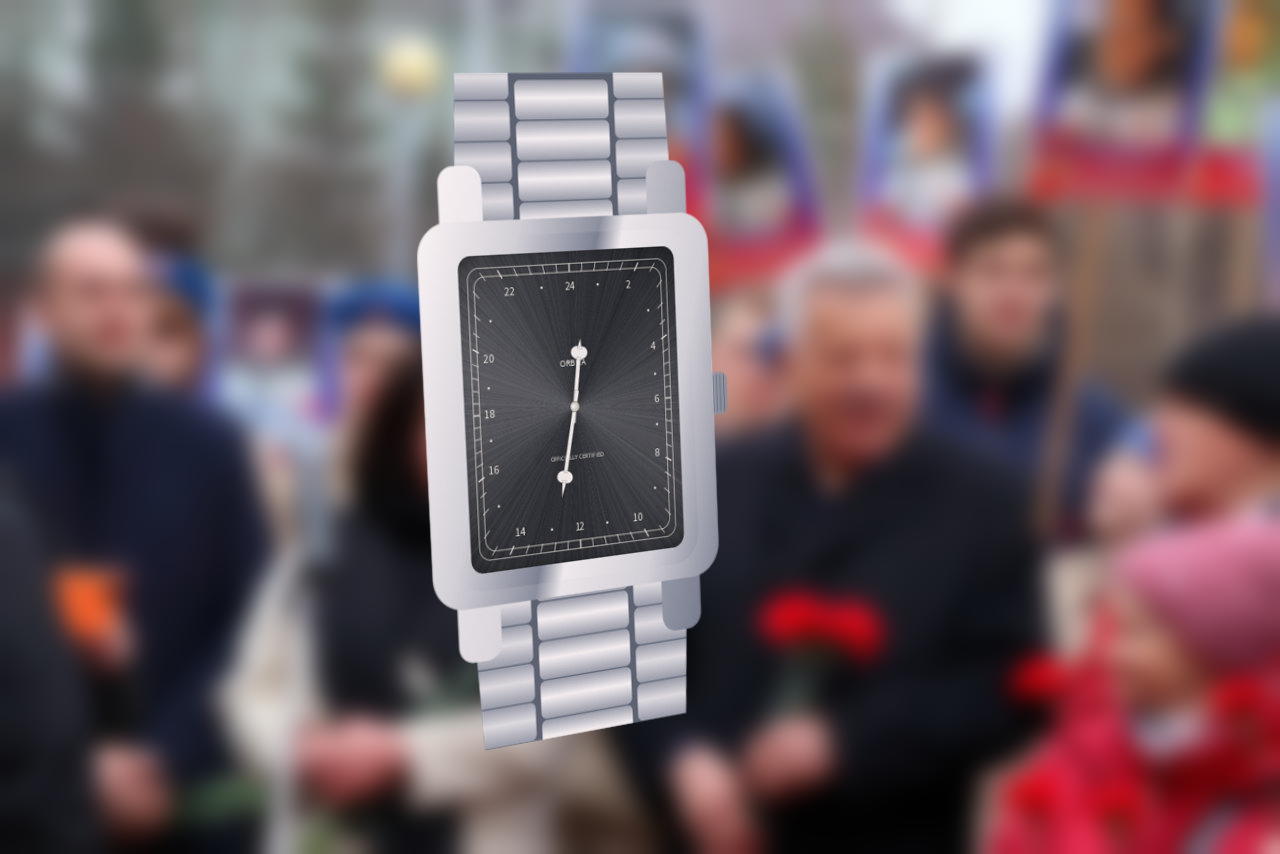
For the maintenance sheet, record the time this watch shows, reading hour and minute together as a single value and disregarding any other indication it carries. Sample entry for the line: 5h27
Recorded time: 0h32
